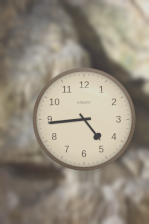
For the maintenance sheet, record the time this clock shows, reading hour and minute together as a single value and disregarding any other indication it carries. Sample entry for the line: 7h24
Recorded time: 4h44
